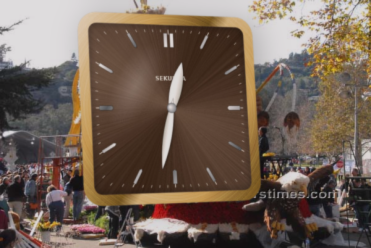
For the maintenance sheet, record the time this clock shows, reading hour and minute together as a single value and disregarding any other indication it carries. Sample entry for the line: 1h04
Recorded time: 12h32
